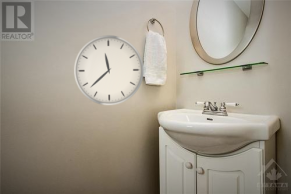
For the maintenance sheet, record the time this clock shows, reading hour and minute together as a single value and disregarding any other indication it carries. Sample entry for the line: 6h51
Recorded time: 11h38
